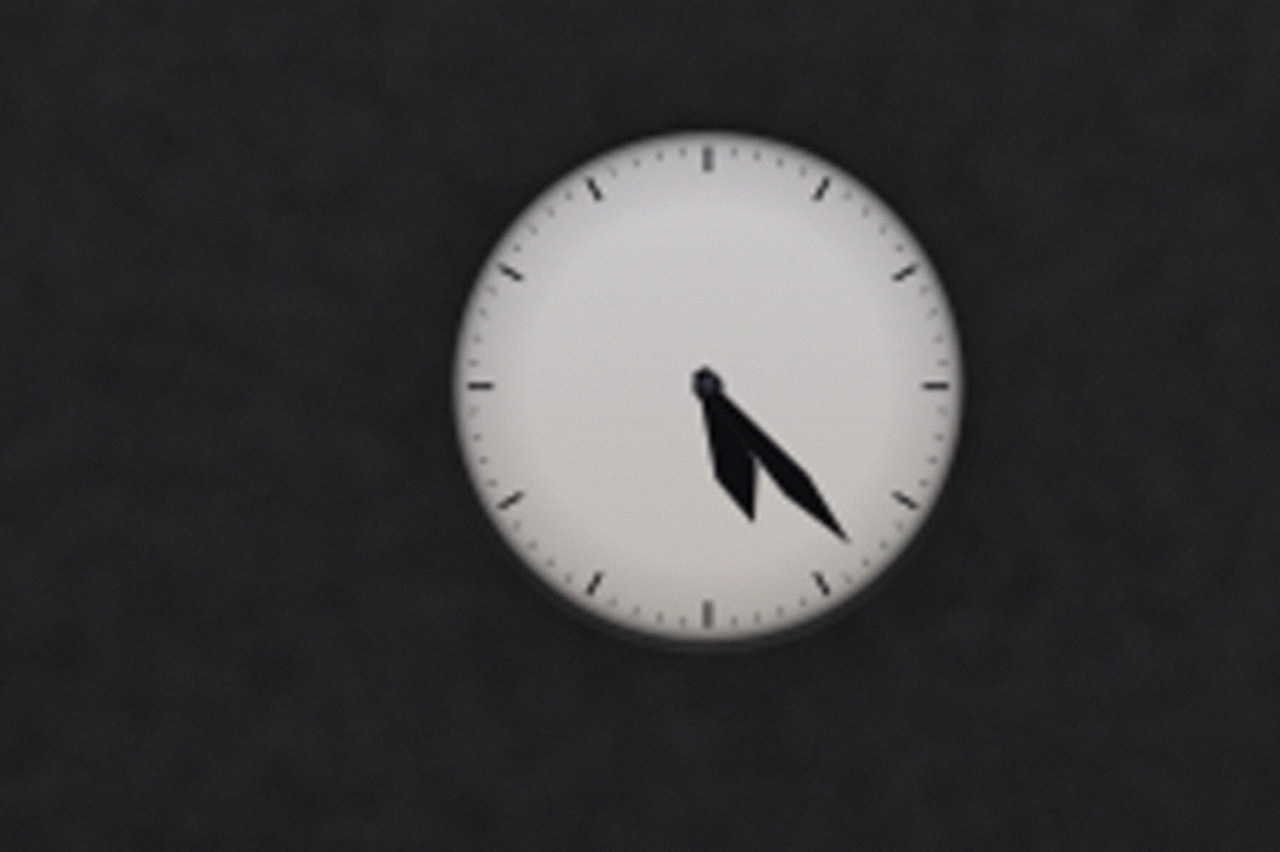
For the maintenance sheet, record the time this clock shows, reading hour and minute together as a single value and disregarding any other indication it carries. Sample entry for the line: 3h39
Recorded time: 5h23
